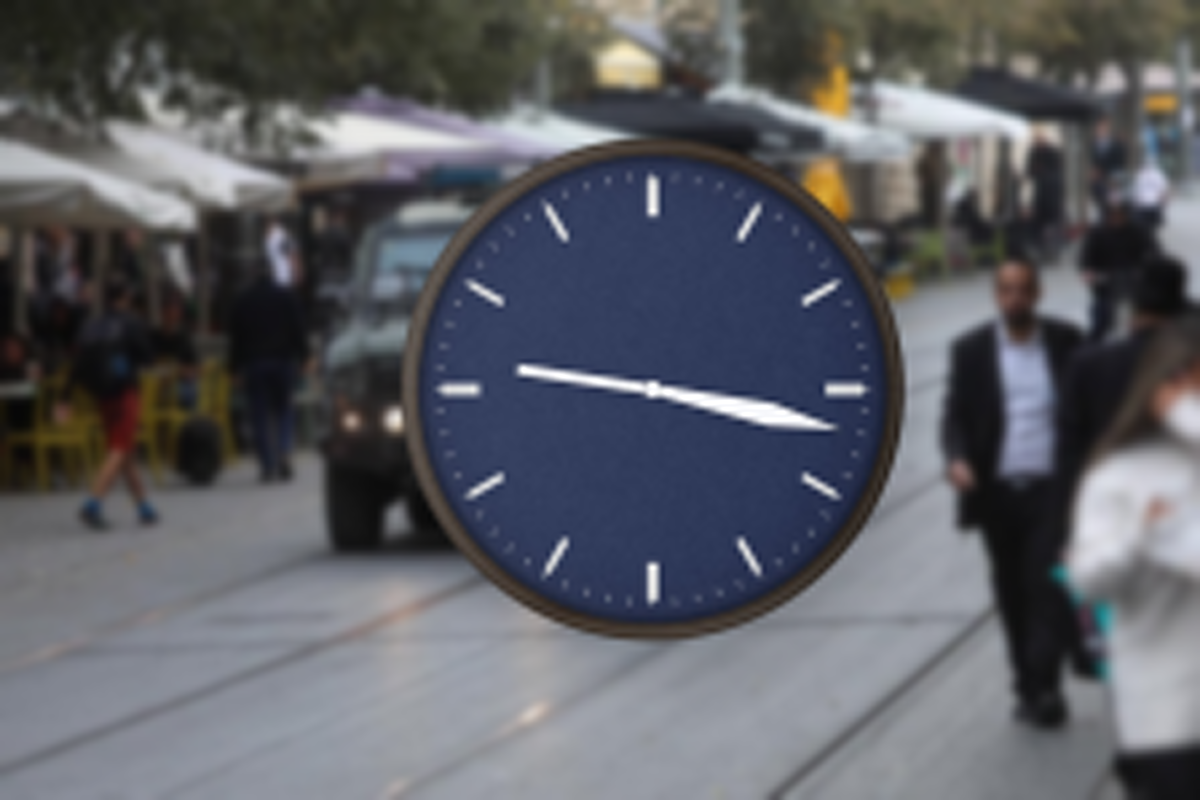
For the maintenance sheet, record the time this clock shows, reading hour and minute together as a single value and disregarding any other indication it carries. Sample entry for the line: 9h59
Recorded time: 9h17
